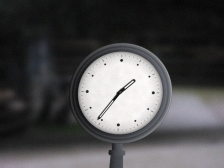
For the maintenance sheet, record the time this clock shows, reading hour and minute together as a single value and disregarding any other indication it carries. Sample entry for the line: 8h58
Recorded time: 1h36
